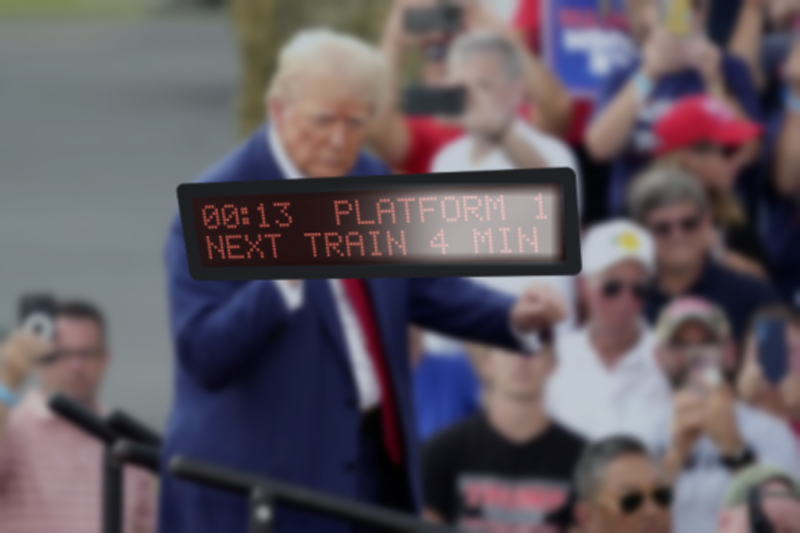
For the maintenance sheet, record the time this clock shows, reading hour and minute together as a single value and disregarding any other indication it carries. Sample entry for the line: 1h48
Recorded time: 0h13
